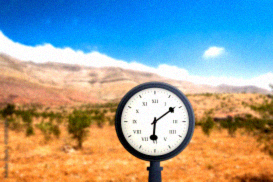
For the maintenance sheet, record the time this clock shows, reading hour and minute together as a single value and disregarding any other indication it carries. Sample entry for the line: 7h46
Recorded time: 6h09
